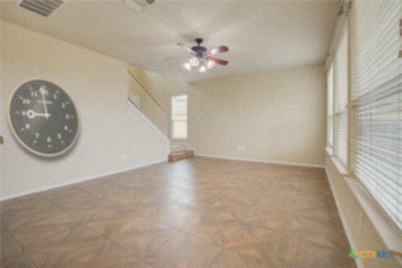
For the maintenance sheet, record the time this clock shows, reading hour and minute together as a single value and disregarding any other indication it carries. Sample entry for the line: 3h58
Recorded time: 8h59
